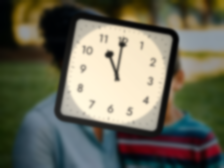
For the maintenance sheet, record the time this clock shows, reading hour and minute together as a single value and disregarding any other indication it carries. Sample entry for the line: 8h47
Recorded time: 11h00
